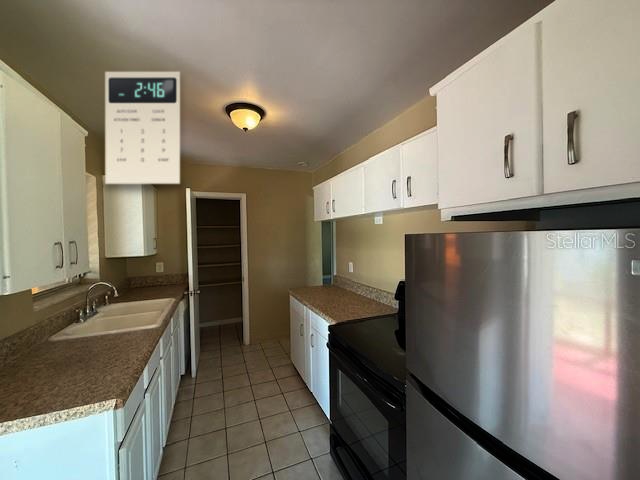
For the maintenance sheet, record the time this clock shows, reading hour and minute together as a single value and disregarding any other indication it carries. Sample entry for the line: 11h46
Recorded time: 2h46
